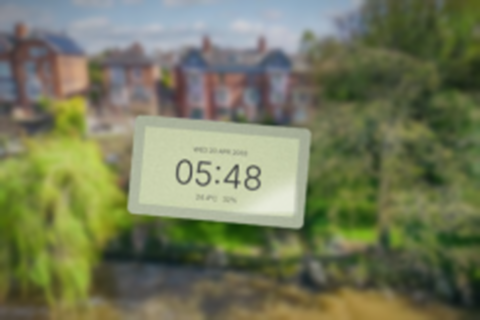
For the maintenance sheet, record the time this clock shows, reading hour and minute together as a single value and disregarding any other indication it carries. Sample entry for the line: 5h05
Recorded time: 5h48
